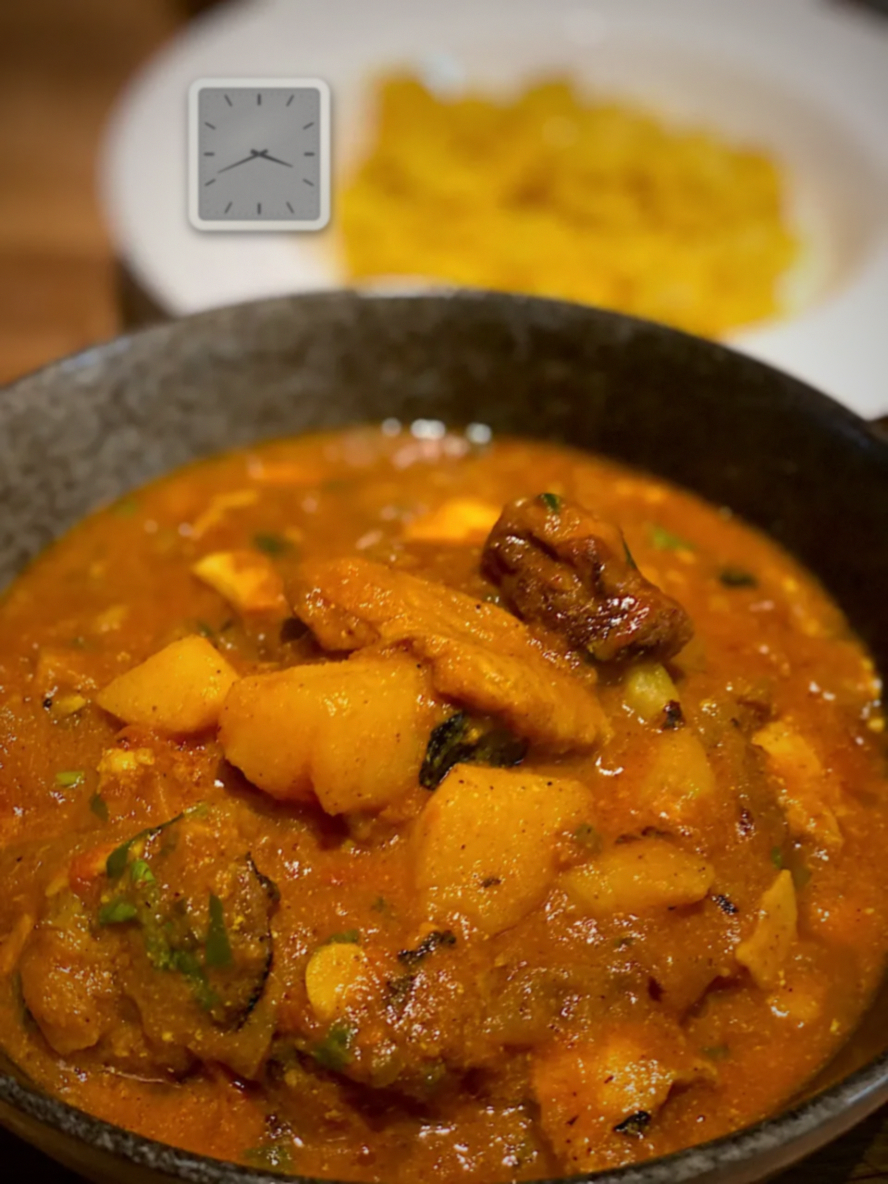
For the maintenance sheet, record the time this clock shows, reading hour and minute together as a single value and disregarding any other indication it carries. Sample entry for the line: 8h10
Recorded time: 3h41
